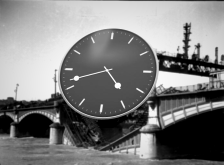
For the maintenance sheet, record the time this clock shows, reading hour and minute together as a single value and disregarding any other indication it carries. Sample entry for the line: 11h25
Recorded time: 4h42
